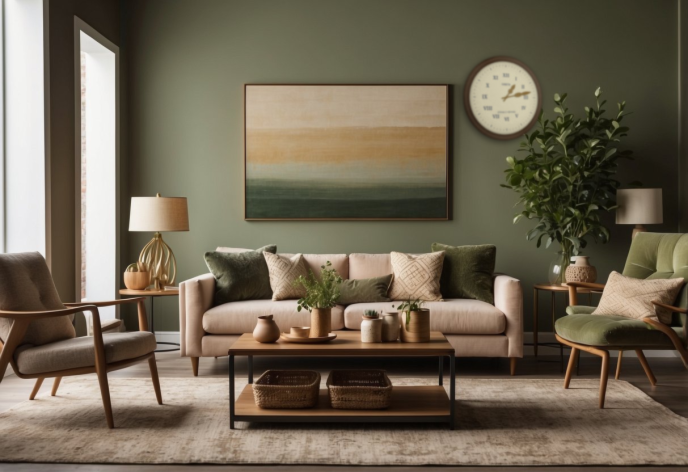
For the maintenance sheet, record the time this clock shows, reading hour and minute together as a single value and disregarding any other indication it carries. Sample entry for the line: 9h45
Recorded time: 1h13
